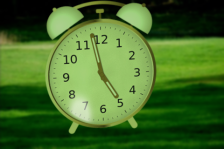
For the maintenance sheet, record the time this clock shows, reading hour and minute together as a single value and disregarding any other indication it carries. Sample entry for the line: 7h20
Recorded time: 4h58
